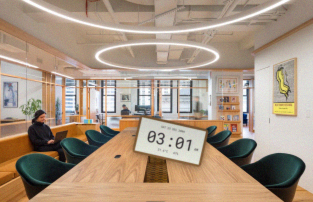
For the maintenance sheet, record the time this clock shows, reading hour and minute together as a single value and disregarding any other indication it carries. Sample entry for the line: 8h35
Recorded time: 3h01
